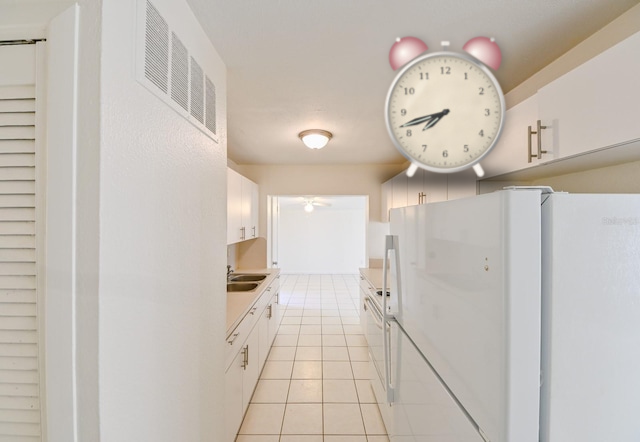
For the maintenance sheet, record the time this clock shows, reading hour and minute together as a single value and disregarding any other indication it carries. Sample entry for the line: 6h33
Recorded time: 7h42
